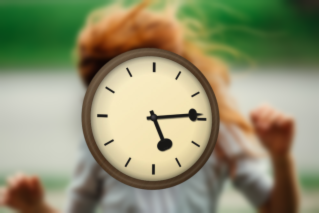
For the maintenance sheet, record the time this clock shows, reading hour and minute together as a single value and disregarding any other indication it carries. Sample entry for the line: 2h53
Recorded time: 5h14
